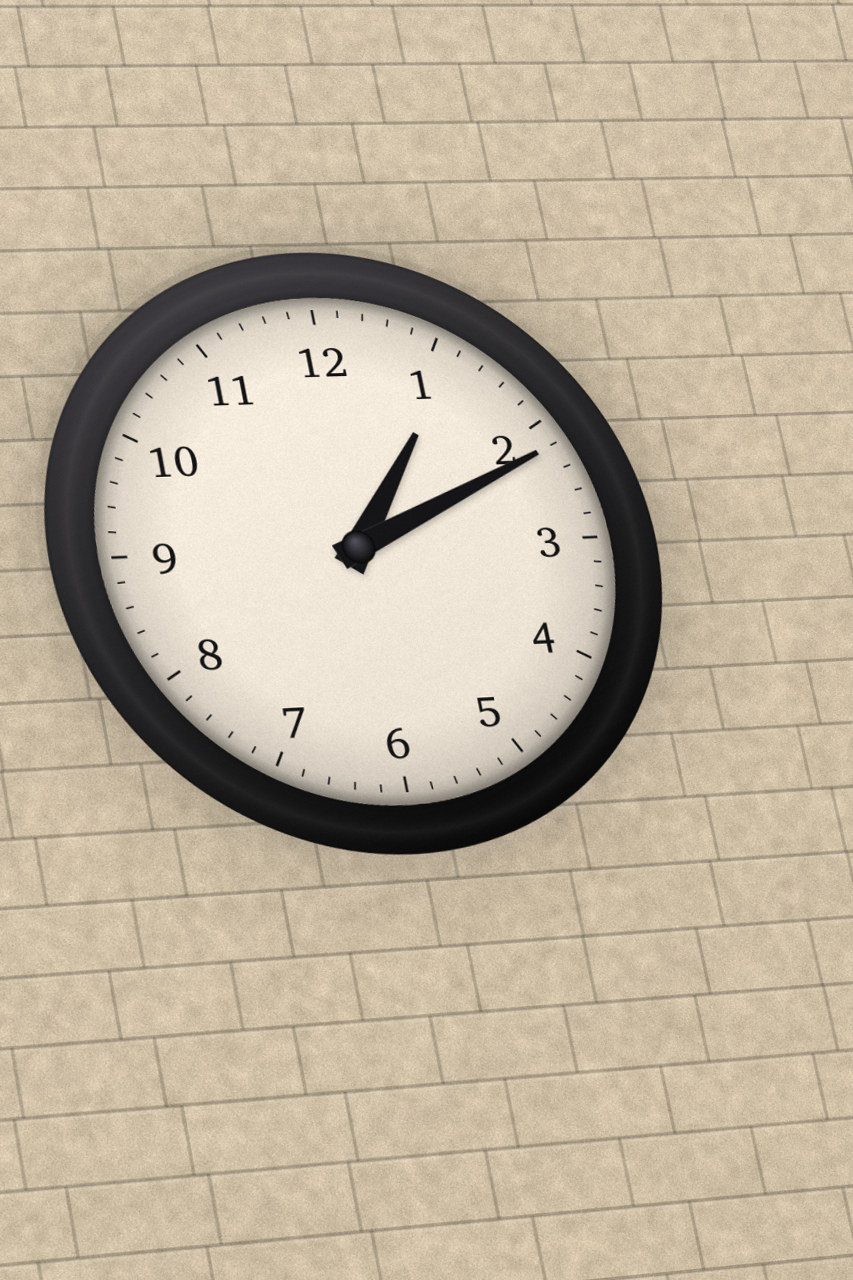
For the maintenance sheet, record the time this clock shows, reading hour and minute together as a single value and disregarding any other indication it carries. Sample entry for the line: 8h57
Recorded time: 1h11
